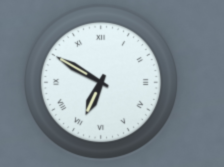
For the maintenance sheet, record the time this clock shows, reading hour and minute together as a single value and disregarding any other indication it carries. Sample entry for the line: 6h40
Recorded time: 6h50
